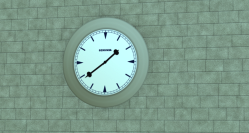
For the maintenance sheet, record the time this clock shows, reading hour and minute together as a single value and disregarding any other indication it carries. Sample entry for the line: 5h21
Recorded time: 1h39
